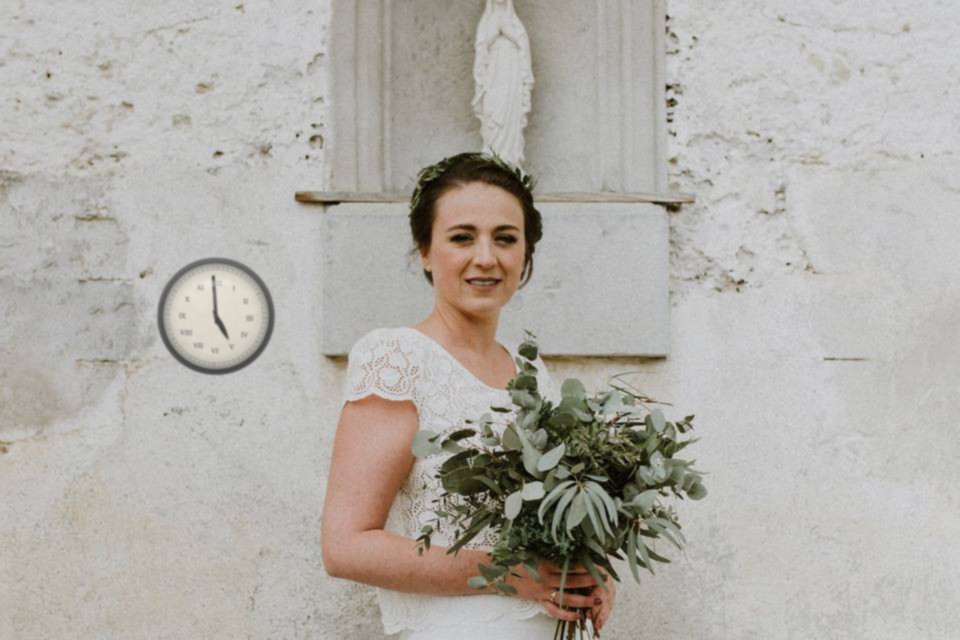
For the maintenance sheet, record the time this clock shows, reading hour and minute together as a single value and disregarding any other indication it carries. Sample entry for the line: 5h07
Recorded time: 4h59
